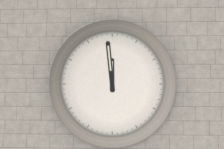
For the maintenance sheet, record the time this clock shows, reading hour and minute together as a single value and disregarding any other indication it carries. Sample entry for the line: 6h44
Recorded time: 11h59
